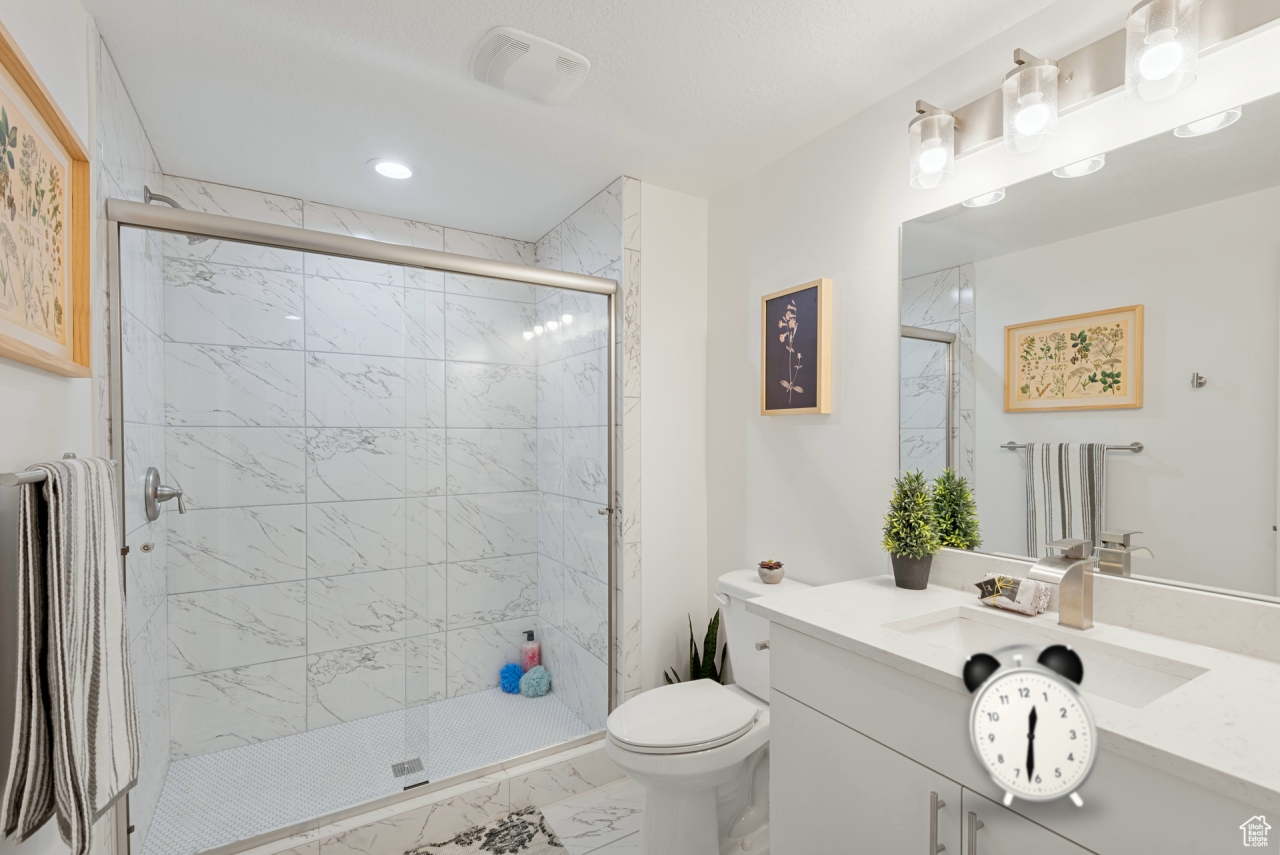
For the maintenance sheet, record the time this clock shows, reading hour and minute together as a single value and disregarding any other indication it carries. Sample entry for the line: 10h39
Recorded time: 12h32
